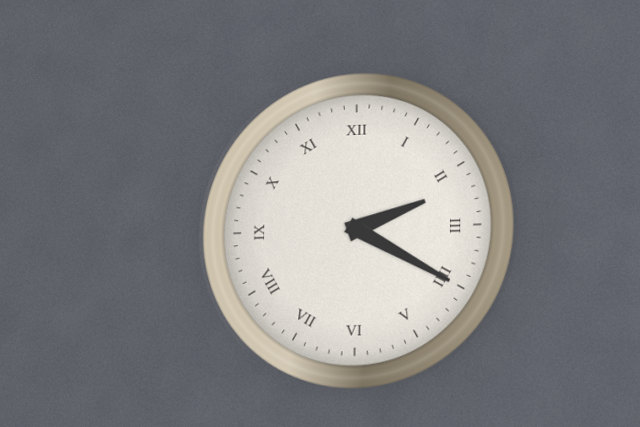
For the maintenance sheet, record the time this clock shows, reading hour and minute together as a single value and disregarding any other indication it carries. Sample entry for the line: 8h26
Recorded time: 2h20
